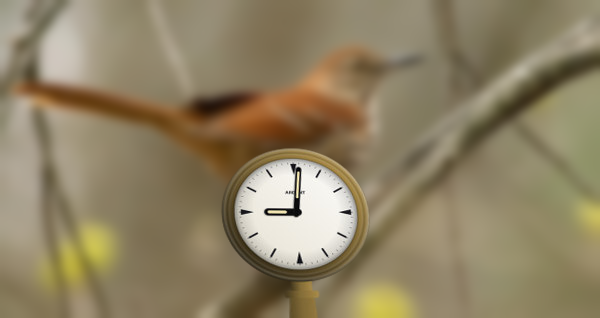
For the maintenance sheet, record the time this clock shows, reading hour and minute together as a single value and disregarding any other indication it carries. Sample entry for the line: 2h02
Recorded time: 9h01
